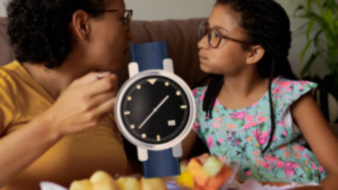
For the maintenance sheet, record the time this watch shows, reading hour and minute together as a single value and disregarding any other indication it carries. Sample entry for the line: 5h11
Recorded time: 1h38
